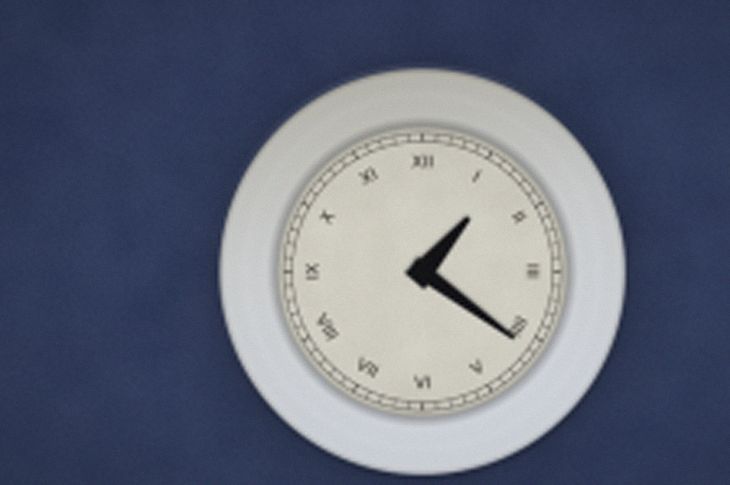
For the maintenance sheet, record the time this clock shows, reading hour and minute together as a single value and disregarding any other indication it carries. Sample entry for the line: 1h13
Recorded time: 1h21
